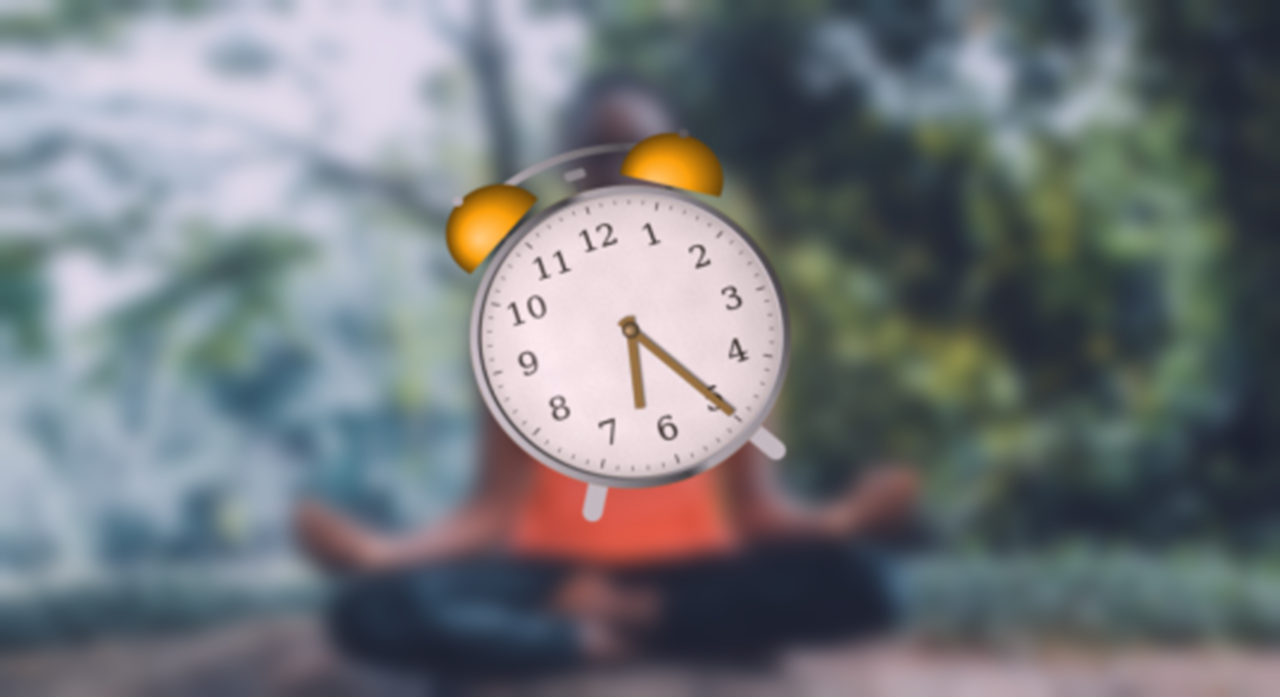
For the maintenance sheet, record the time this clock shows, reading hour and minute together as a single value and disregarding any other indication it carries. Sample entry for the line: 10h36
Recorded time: 6h25
